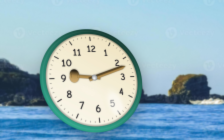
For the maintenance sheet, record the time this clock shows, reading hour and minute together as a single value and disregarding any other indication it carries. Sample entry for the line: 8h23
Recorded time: 9h12
